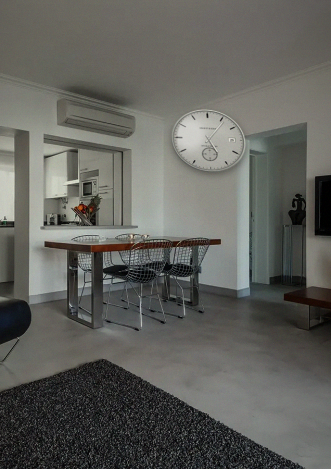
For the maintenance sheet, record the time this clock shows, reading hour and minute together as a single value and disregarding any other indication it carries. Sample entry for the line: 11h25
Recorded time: 5h06
